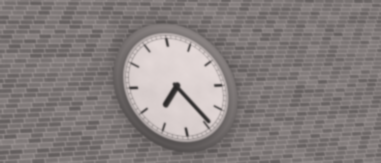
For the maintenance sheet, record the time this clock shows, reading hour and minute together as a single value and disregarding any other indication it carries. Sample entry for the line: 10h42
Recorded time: 7h24
